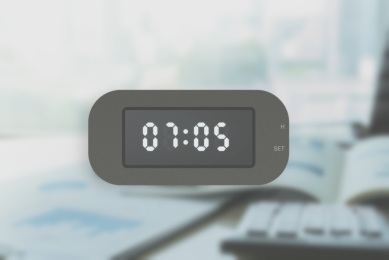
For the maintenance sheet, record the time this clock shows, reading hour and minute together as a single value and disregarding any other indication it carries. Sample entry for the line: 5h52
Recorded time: 7h05
